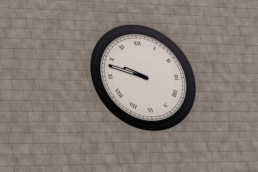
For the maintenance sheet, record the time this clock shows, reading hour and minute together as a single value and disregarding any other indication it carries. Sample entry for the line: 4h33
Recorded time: 9h48
